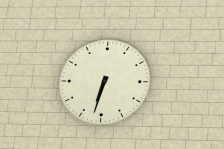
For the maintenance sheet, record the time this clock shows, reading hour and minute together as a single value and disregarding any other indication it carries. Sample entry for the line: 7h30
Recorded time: 6h32
